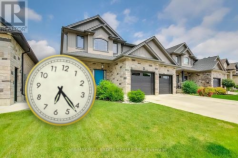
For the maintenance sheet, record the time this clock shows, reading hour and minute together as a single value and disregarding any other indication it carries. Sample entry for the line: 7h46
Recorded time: 6h22
